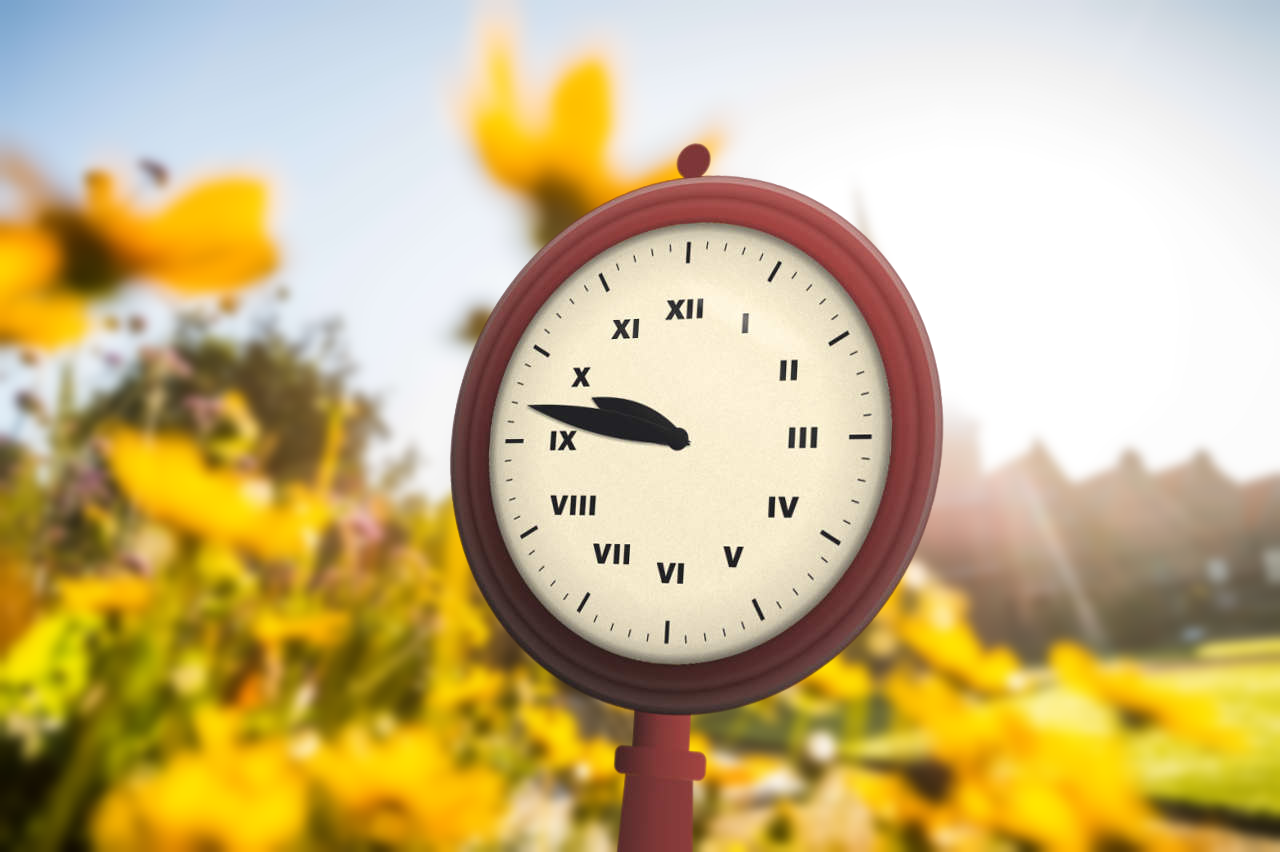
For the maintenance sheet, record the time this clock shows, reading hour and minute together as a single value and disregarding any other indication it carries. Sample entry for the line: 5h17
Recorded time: 9h47
